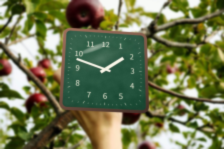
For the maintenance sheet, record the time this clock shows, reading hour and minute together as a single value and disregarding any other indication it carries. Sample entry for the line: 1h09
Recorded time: 1h48
